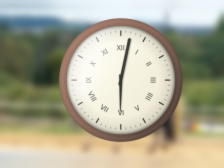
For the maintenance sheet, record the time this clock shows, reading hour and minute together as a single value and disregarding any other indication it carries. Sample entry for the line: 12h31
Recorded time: 6h02
